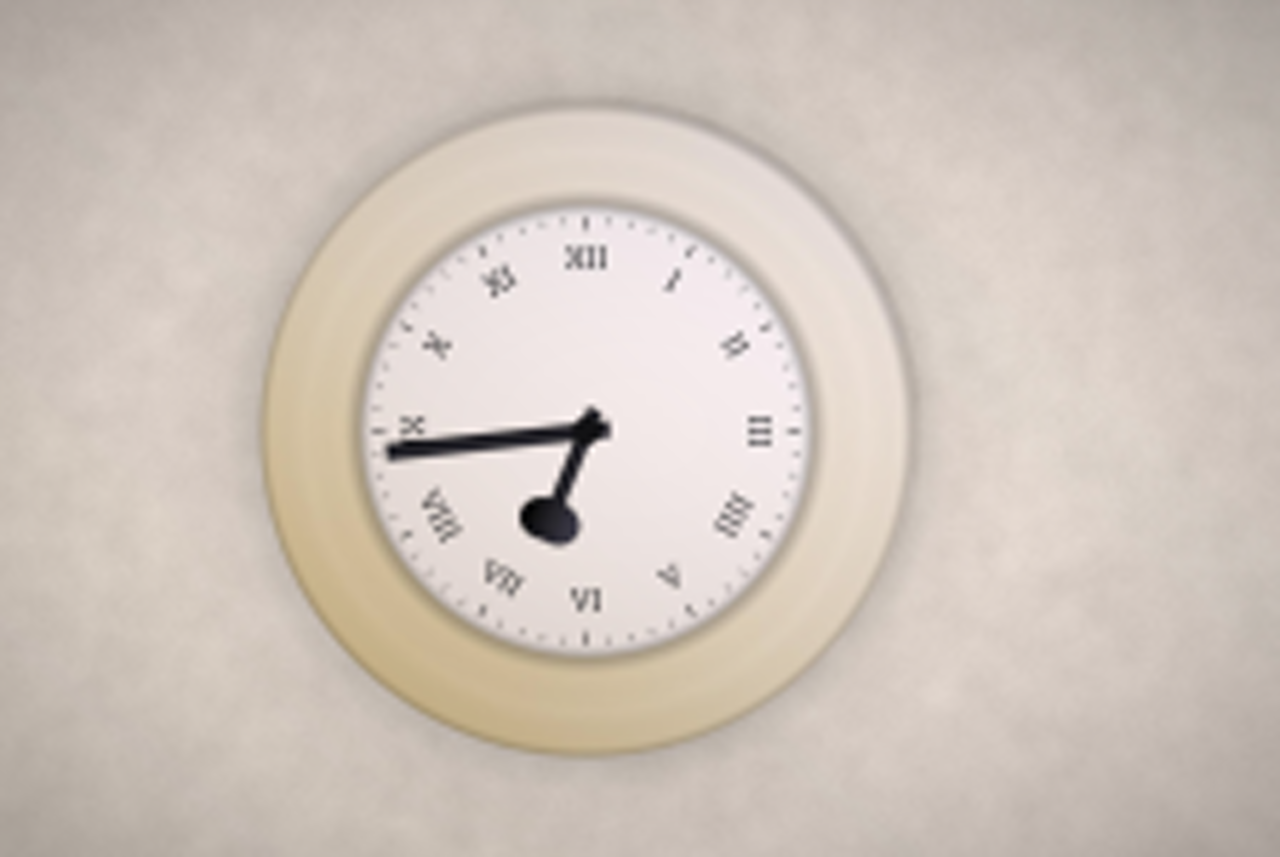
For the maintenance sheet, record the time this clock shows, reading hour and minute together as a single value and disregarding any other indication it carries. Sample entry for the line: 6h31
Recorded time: 6h44
